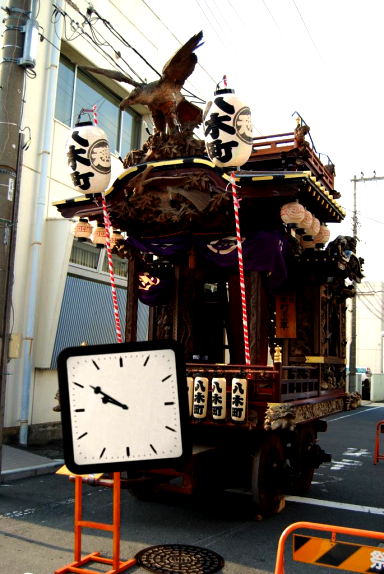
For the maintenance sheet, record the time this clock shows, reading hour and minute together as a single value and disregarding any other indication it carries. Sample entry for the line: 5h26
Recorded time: 9h51
